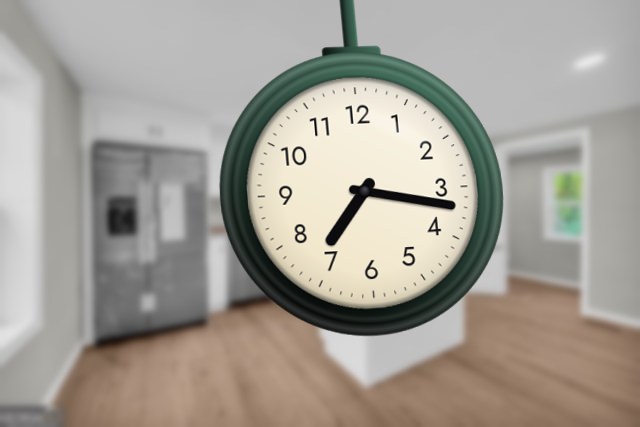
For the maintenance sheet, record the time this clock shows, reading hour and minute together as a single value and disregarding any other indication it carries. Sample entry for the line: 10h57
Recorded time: 7h17
